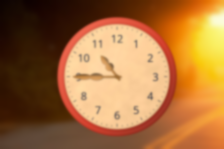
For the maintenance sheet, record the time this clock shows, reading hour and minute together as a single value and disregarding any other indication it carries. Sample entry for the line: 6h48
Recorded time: 10h45
